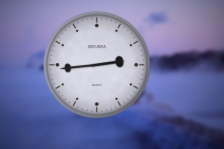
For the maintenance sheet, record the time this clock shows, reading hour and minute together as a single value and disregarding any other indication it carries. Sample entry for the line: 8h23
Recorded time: 2h44
